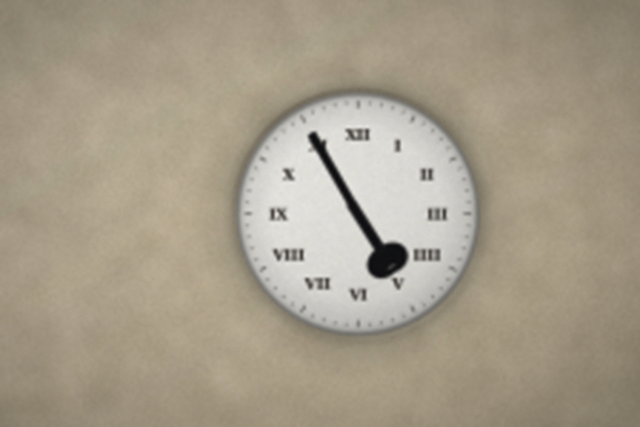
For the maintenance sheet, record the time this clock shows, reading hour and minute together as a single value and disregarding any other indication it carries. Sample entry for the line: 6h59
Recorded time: 4h55
